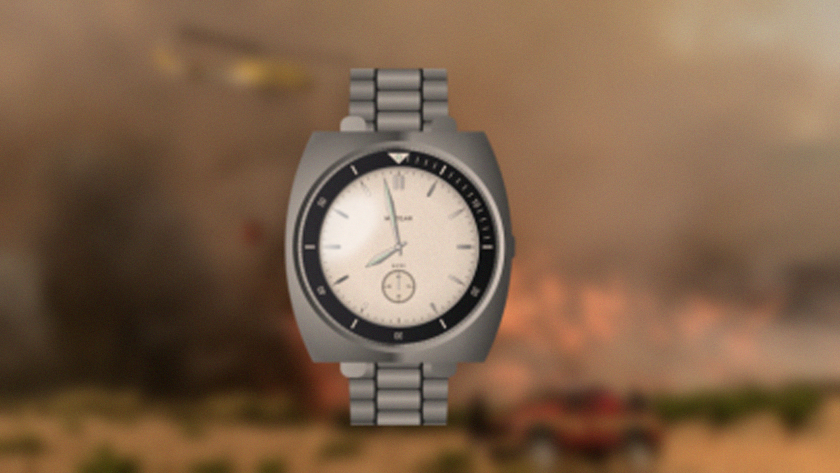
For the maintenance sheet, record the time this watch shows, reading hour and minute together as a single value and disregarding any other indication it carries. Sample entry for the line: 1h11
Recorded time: 7h58
